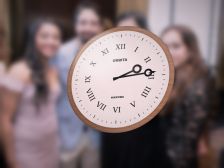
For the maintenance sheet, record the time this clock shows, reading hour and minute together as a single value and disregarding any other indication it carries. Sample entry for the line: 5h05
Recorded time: 2h14
